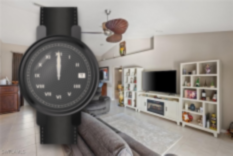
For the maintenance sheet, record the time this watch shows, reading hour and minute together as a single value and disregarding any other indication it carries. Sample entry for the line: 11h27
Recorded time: 12h00
